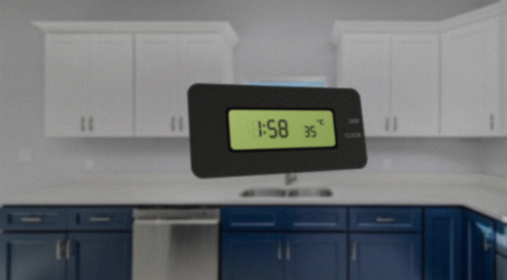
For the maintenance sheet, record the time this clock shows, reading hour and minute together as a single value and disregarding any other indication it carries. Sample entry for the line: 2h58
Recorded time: 1h58
